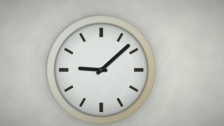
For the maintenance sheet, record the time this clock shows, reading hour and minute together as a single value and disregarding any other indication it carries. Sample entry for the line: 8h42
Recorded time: 9h08
